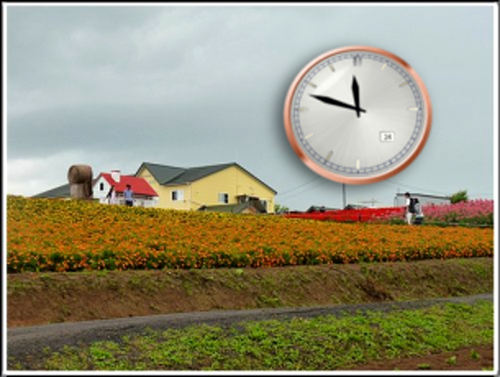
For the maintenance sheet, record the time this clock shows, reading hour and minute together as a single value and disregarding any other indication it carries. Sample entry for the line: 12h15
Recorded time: 11h48
